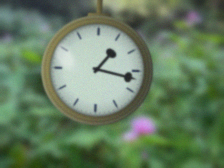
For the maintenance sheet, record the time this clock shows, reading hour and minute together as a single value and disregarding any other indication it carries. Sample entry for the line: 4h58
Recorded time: 1h17
